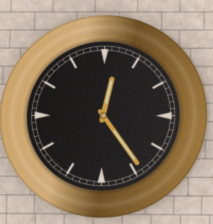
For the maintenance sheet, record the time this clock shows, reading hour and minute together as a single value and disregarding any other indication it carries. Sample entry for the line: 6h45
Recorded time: 12h24
